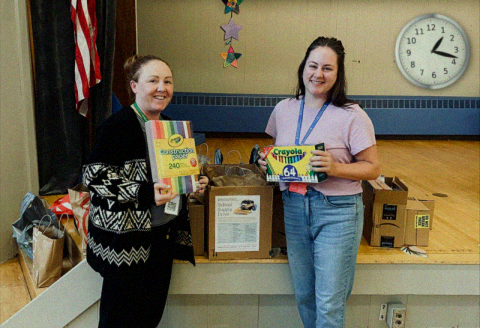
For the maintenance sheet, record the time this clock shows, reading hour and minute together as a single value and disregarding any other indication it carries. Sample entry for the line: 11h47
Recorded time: 1h18
